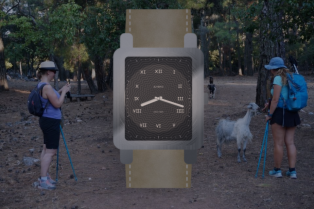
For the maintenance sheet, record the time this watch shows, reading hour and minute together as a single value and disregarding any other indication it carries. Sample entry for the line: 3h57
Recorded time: 8h18
